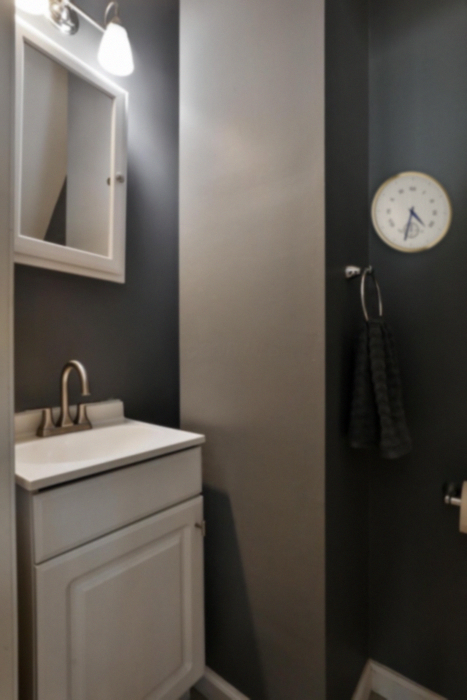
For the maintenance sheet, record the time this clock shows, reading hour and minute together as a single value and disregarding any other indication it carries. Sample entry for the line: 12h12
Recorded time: 4h32
